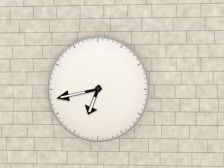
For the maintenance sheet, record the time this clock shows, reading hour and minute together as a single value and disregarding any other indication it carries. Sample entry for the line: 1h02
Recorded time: 6h43
